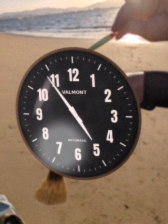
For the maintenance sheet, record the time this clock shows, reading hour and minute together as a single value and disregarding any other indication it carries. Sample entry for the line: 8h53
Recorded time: 4h54
